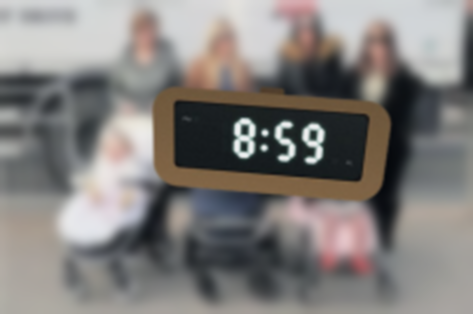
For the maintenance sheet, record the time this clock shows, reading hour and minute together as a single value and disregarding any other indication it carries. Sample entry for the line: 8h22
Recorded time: 8h59
